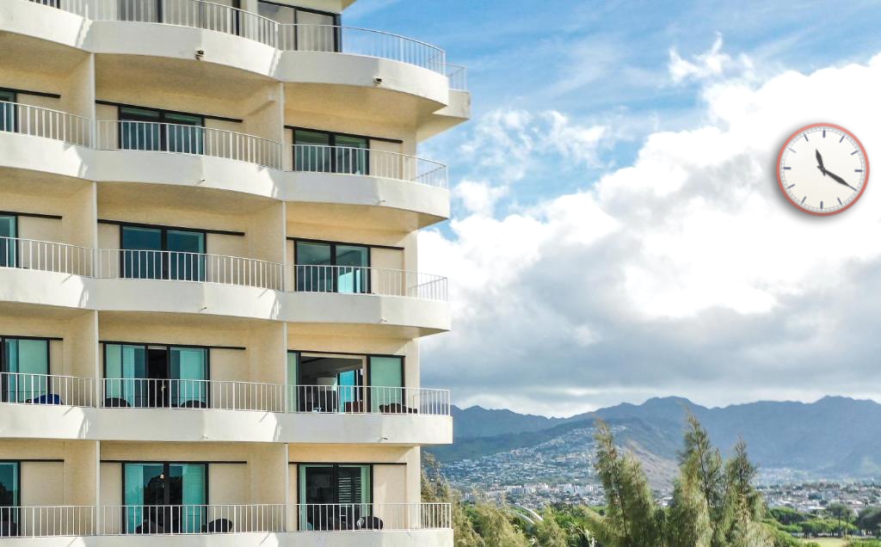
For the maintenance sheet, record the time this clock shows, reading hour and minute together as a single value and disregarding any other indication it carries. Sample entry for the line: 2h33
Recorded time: 11h20
